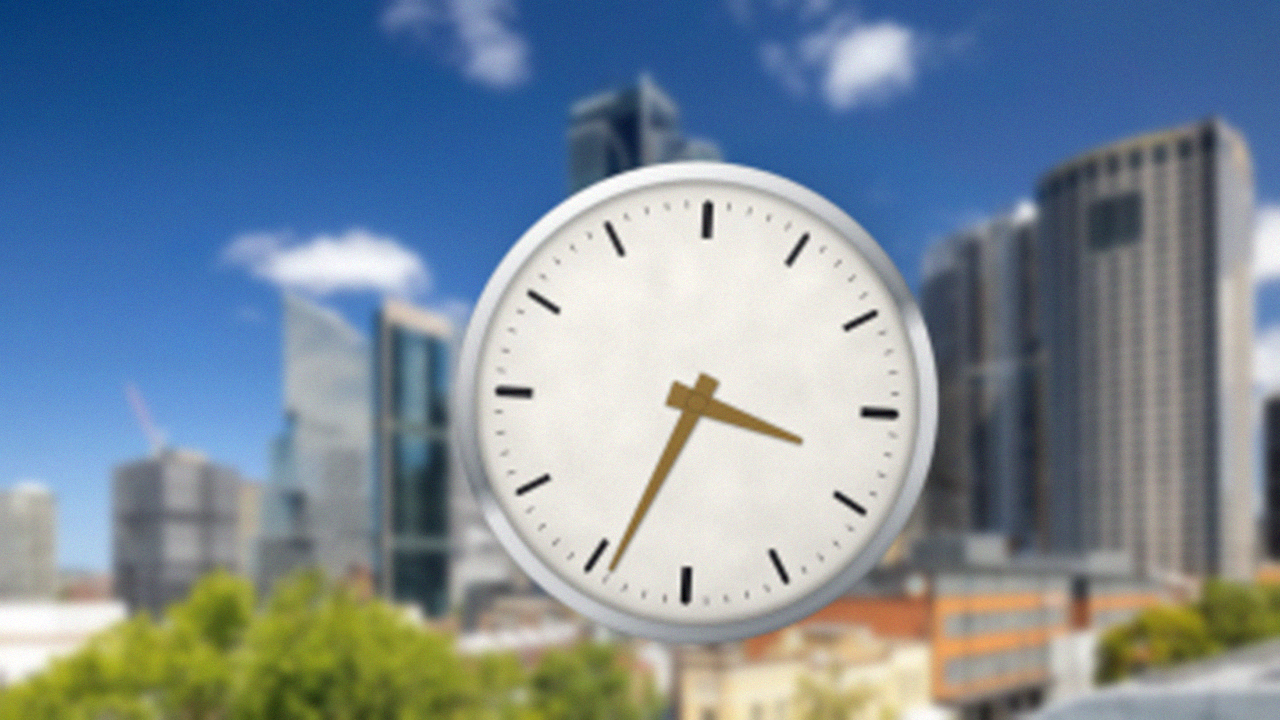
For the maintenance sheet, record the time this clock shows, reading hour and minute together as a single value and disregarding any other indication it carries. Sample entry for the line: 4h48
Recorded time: 3h34
